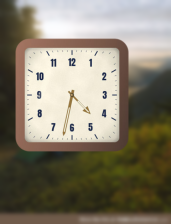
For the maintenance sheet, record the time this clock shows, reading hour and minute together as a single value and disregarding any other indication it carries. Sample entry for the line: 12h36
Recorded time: 4h32
